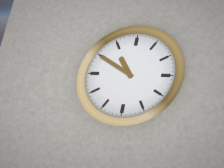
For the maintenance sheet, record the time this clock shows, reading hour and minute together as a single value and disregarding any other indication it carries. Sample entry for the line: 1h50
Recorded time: 10h50
